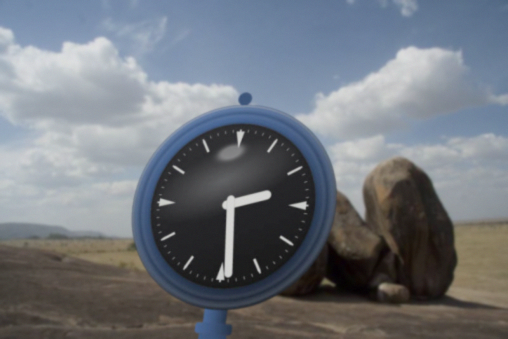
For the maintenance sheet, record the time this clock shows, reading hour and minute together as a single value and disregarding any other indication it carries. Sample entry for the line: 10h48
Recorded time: 2h29
